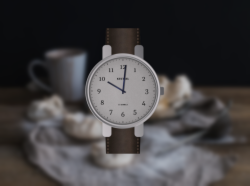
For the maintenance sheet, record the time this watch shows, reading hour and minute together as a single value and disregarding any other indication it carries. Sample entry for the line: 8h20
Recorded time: 10h01
